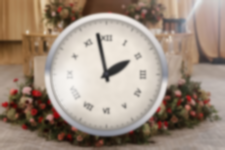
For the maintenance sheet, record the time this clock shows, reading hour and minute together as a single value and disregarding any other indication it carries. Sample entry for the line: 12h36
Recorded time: 1h58
